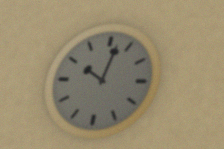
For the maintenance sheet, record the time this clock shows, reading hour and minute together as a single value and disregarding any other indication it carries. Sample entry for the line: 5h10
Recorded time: 10h02
